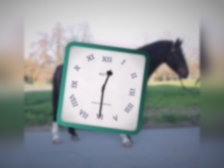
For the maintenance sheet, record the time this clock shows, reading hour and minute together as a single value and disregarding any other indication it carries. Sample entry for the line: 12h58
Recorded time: 12h30
